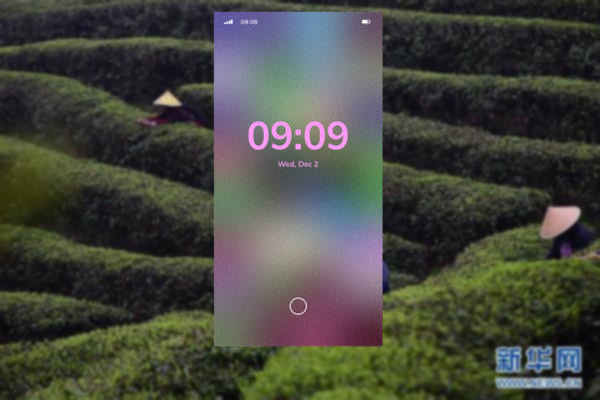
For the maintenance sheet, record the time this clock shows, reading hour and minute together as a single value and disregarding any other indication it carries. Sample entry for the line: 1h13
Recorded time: 9h09
